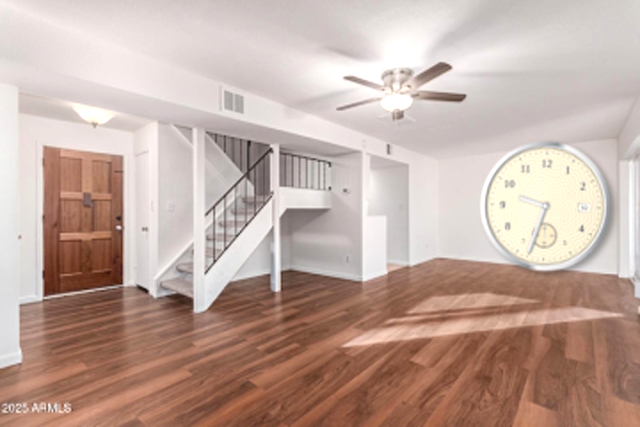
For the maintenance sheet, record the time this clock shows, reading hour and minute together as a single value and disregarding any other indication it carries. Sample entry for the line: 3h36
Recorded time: 9h33
